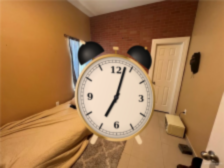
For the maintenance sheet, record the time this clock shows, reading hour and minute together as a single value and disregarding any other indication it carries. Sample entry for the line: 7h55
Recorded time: 7h03
